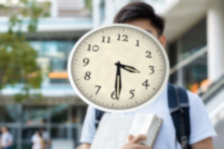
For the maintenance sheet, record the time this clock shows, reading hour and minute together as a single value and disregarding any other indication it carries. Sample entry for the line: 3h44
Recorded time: 3h29
